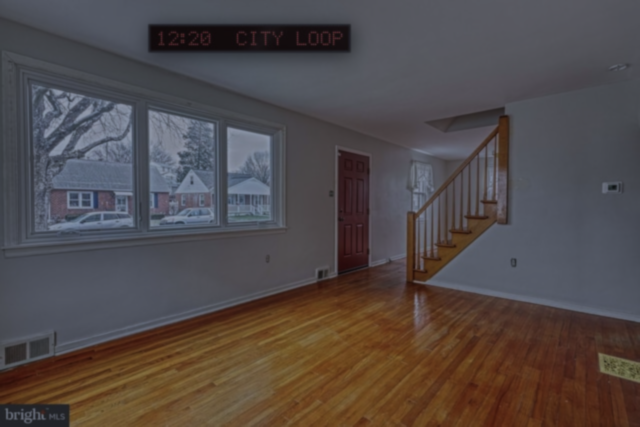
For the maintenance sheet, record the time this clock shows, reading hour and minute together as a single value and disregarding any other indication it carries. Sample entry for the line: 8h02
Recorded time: 12h20
